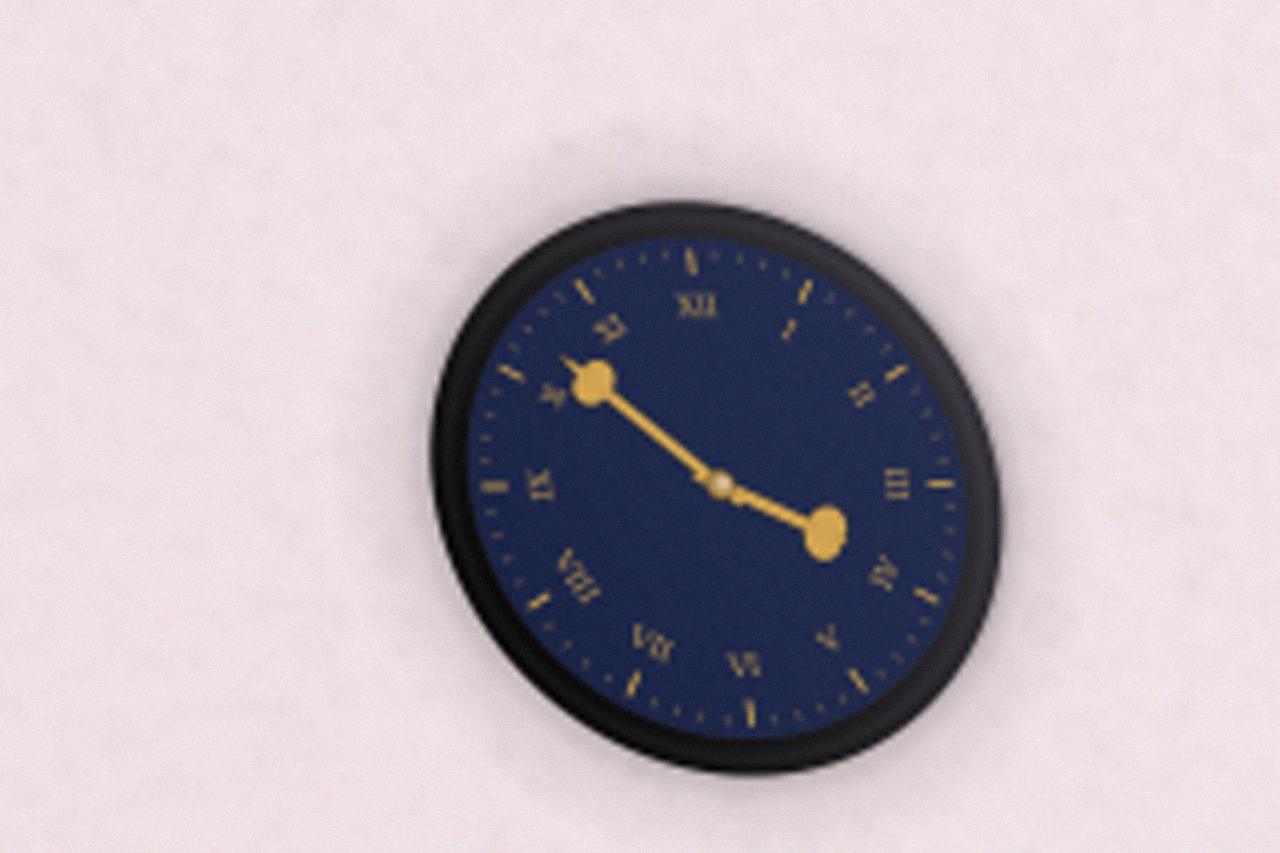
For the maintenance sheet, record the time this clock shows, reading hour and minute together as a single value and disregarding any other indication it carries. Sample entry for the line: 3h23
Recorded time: 3h52
